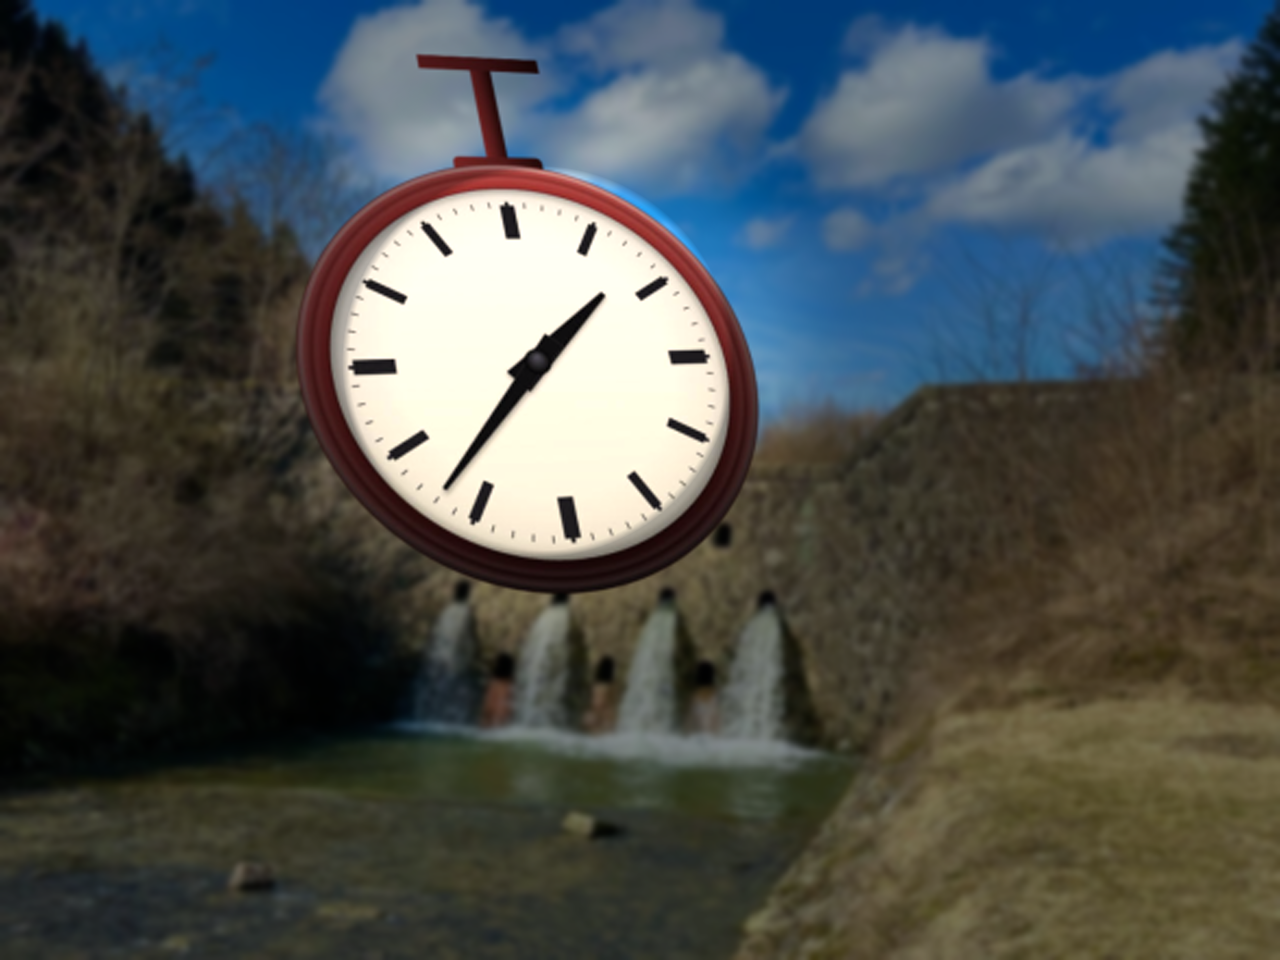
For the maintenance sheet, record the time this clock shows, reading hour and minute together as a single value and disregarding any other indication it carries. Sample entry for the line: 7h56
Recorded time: 1h37
